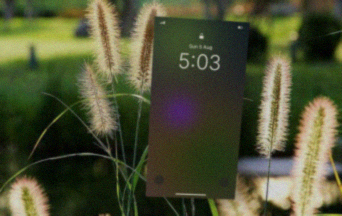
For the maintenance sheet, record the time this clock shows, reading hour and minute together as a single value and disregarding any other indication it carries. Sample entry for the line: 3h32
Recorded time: 5h03
